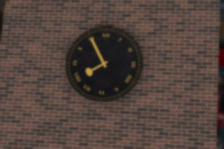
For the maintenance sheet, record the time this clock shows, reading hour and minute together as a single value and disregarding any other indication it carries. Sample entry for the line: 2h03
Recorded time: 7h55
